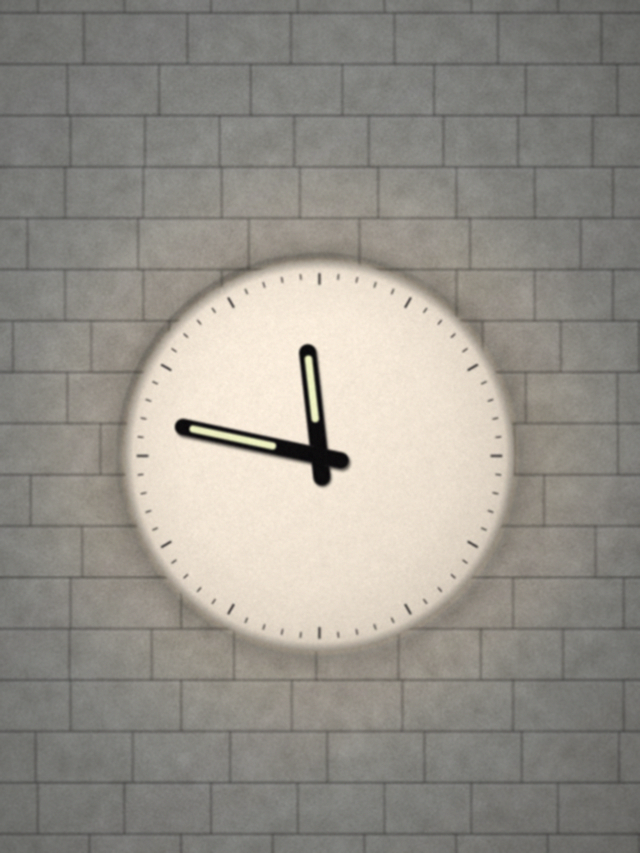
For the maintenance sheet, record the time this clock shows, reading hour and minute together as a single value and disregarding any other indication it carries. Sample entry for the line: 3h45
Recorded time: 11h47
